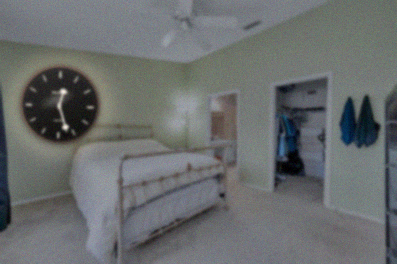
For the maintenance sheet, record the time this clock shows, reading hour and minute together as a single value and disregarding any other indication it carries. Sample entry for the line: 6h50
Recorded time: 12h27
